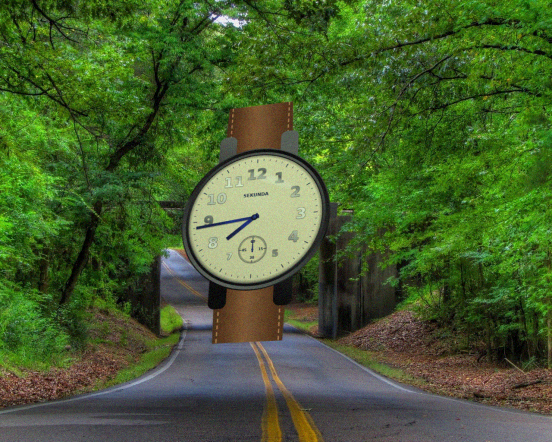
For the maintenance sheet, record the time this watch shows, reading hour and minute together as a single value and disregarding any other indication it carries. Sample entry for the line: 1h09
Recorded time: 7h44
